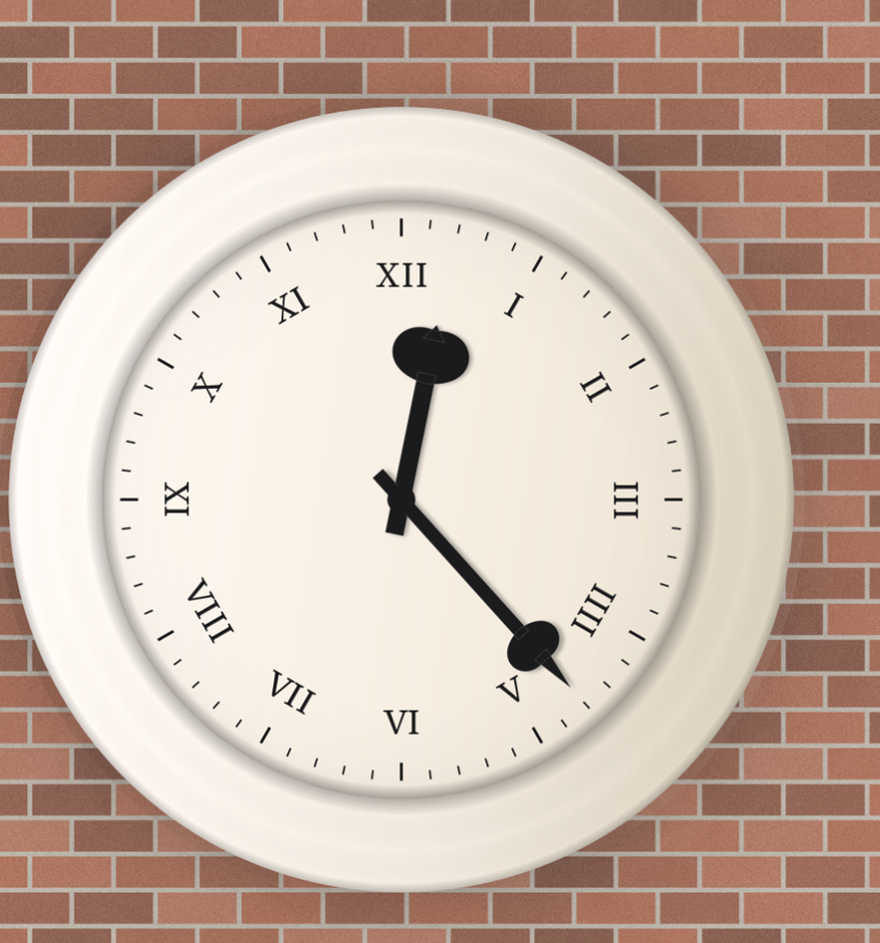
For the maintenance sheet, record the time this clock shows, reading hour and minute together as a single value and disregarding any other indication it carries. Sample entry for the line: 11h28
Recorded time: 12h23
